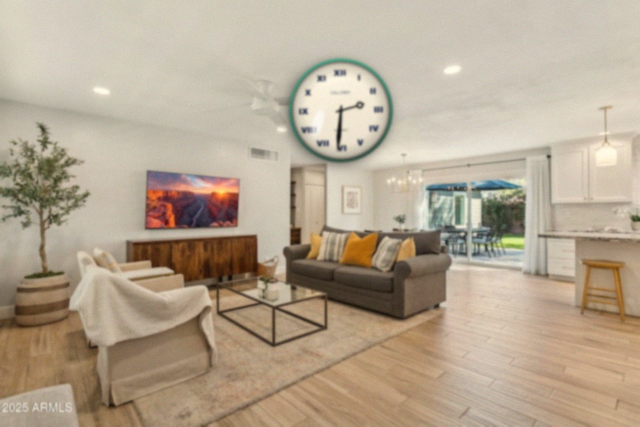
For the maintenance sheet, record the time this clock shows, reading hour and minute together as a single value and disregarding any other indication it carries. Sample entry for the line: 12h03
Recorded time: 2h31
